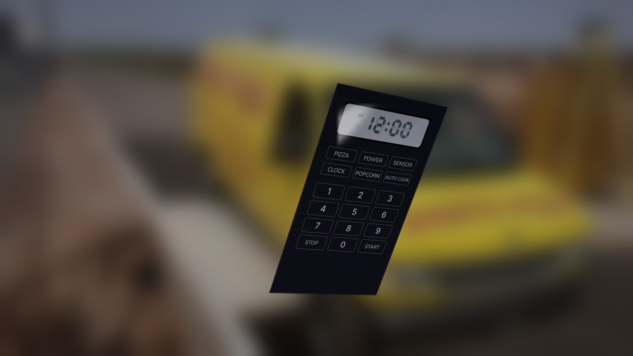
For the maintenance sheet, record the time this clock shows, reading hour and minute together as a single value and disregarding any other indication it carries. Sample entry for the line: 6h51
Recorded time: 12h00
